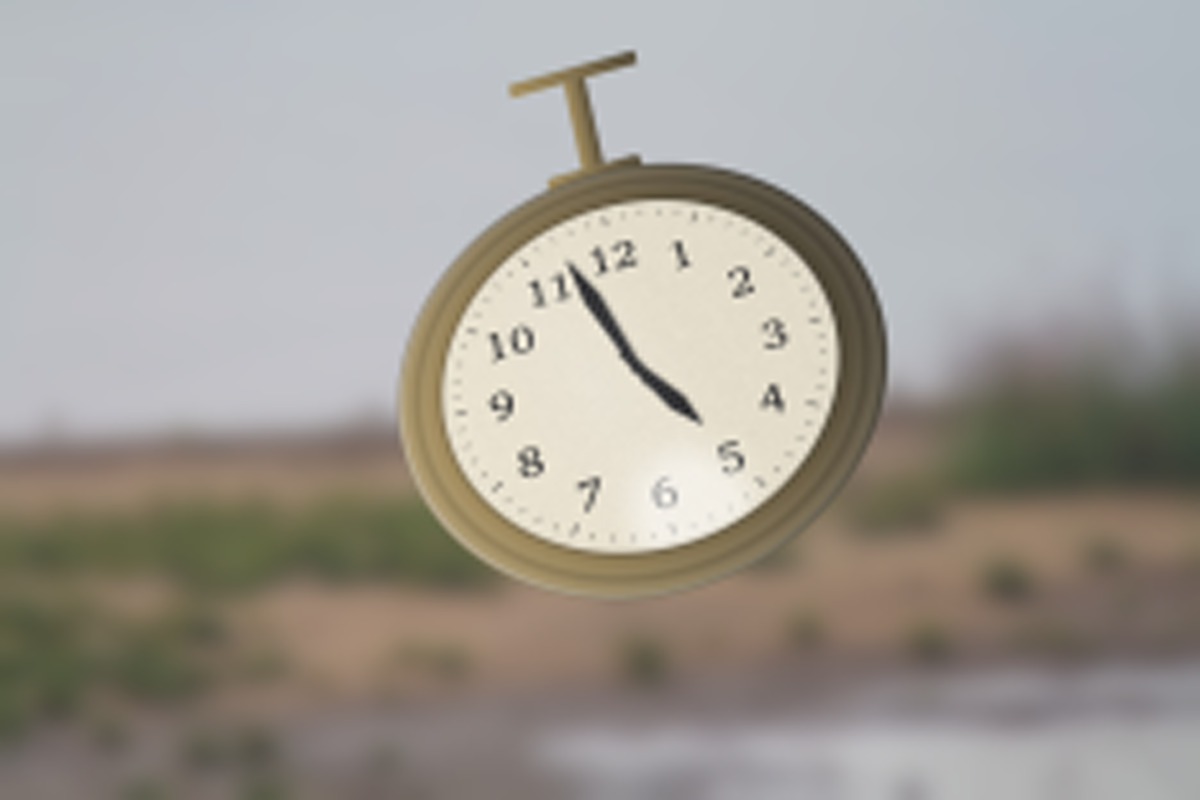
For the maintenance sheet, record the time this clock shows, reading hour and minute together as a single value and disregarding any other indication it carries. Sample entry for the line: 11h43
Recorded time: 4h57
